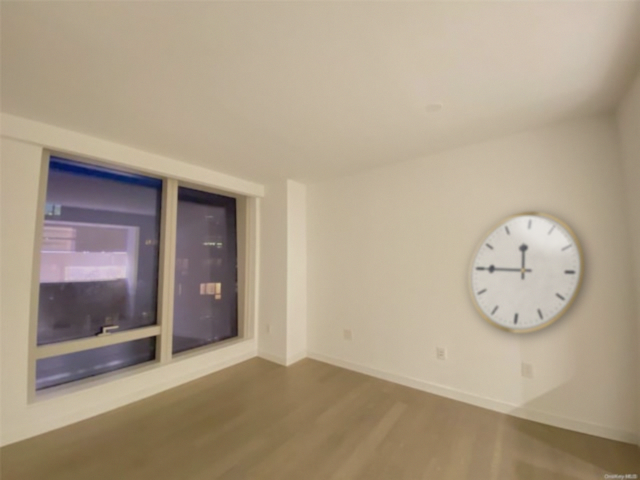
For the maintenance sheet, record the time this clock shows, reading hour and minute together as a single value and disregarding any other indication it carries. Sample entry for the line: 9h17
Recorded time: 11h45
